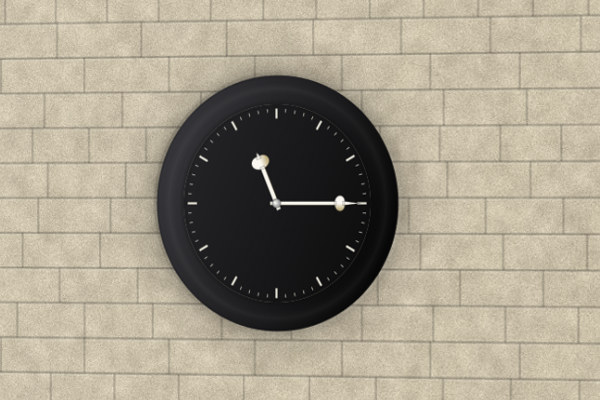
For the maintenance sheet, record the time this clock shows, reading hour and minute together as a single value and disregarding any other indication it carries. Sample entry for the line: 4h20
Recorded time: 11h15
